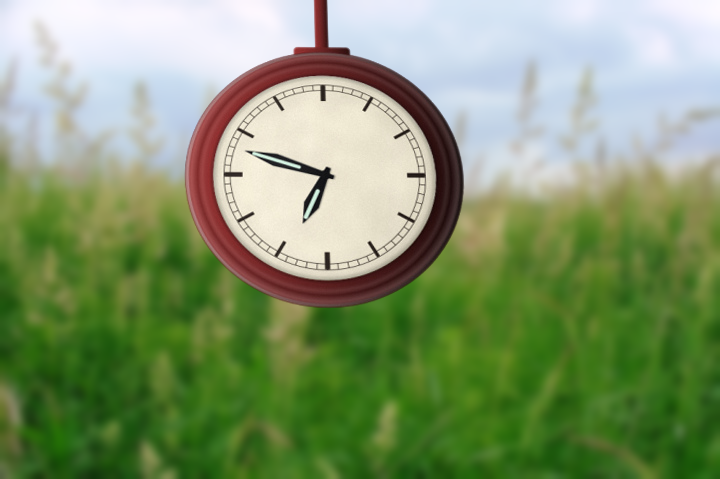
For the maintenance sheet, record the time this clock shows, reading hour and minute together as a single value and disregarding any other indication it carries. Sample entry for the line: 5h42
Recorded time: 6h48
